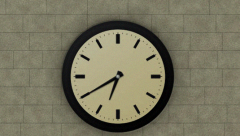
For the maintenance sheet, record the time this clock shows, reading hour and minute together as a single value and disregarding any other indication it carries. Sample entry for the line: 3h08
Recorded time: 6h40
